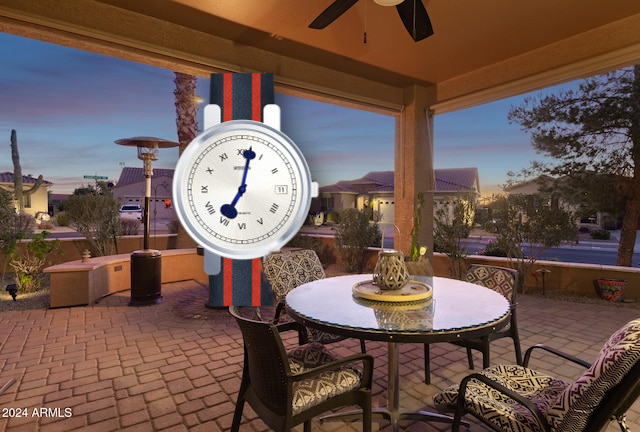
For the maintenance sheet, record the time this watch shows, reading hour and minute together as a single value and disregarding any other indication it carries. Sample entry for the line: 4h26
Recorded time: 7h02
